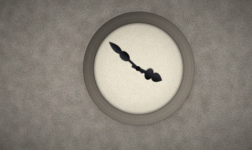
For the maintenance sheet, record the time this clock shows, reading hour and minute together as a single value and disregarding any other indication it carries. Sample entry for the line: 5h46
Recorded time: 3h52
